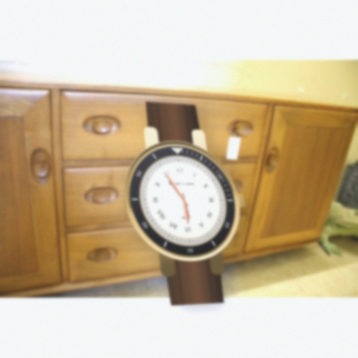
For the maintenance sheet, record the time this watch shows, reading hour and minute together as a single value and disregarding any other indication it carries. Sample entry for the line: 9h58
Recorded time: 5h55
